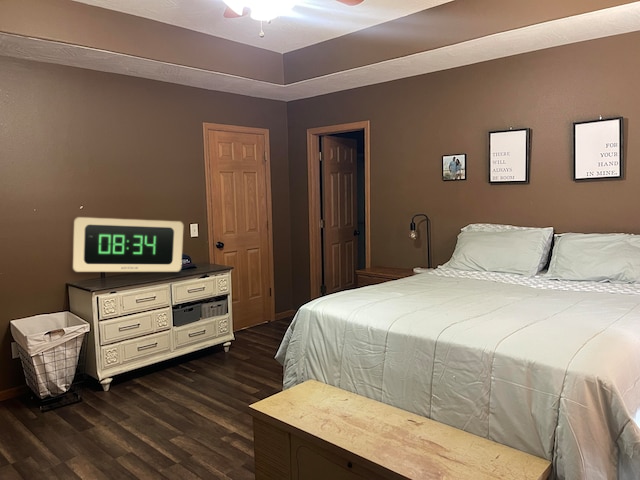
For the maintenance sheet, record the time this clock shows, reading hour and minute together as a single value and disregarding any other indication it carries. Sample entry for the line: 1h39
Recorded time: 8h34
